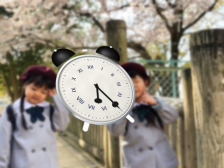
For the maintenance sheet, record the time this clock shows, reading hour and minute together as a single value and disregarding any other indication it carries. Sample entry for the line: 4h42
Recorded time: 6h25
